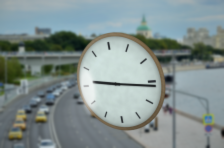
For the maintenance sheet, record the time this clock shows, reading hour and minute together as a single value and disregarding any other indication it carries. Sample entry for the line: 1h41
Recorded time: 9h16
